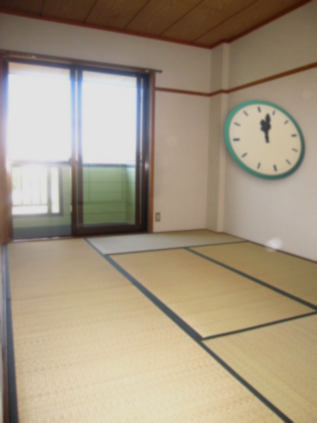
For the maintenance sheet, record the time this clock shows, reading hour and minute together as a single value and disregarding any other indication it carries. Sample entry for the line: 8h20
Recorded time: 12h03
